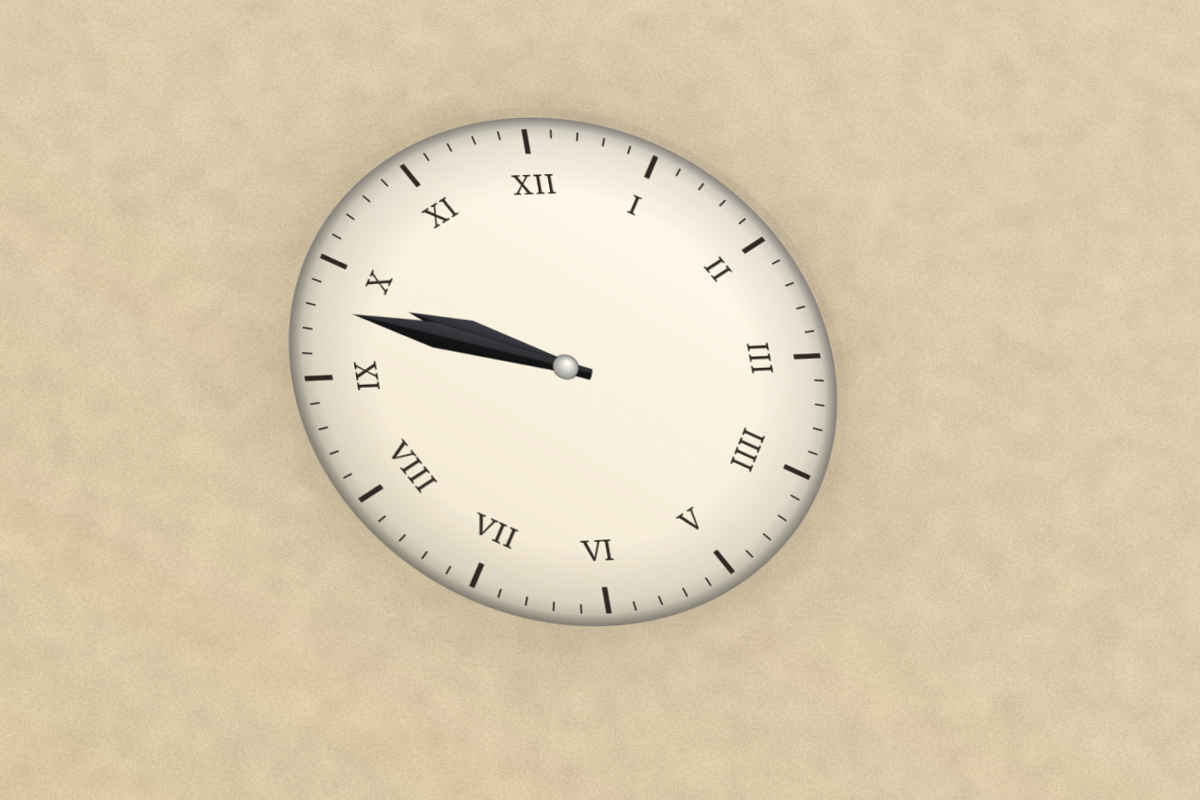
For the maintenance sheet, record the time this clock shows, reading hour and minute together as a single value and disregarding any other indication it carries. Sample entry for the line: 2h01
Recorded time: 9h48
